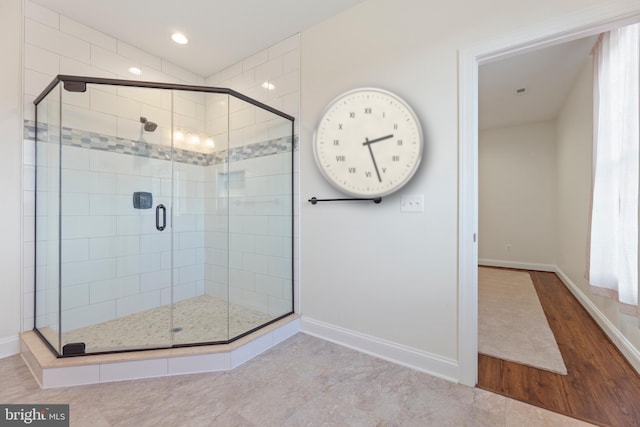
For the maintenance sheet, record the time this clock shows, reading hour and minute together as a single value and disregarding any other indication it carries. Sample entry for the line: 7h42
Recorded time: 2h27
